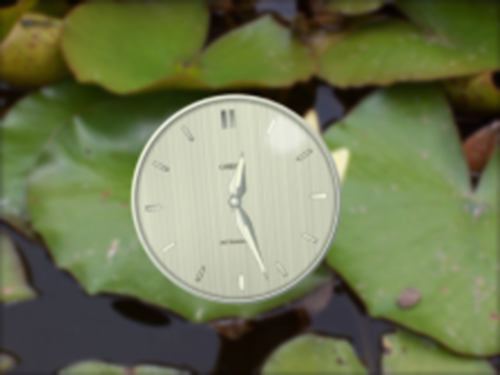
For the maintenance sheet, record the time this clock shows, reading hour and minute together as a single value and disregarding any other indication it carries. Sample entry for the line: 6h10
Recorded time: 12h27
